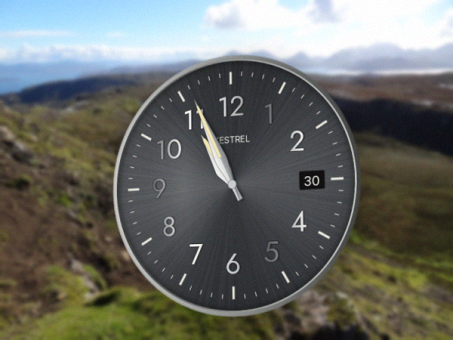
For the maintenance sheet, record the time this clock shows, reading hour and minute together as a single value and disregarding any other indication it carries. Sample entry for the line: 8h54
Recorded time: 10h56
